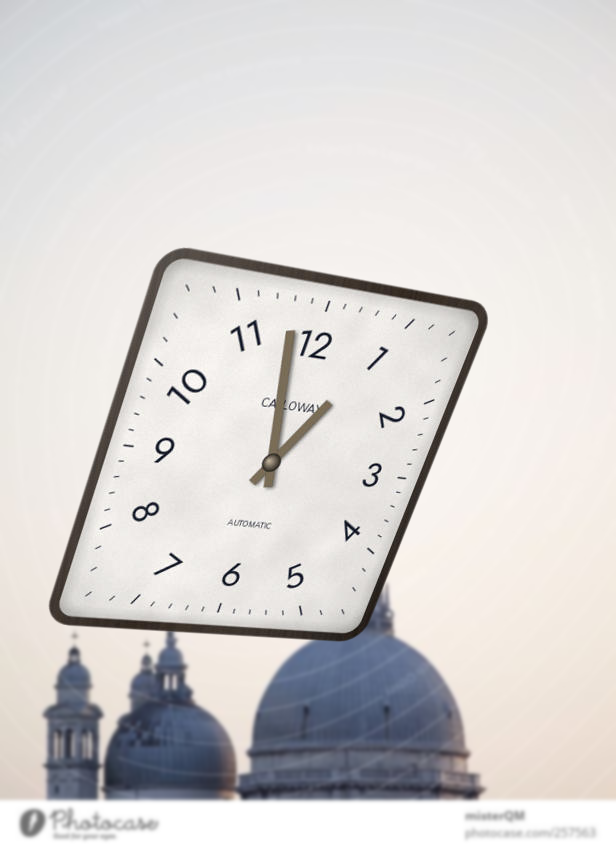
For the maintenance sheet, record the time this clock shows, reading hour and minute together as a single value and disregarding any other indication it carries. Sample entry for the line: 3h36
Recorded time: 12h58
